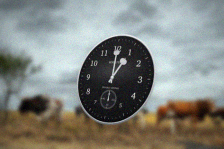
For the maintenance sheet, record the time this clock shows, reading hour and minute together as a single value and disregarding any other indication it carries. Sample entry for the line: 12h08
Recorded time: 1h00
